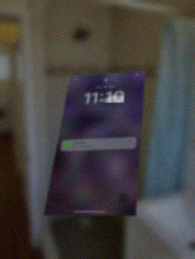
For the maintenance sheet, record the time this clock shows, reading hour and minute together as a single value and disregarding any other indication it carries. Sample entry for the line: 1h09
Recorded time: 11h10
